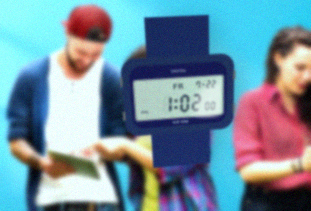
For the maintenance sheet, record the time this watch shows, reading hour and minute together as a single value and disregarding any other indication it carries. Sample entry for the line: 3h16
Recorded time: 1h02
